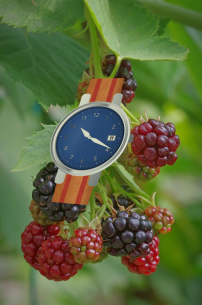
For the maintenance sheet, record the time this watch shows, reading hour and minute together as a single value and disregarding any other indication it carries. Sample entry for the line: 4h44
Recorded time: 10h19
